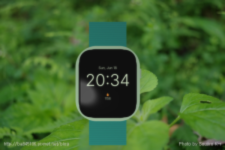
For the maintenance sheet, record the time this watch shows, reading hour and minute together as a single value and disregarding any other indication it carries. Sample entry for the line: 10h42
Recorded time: 20h34
